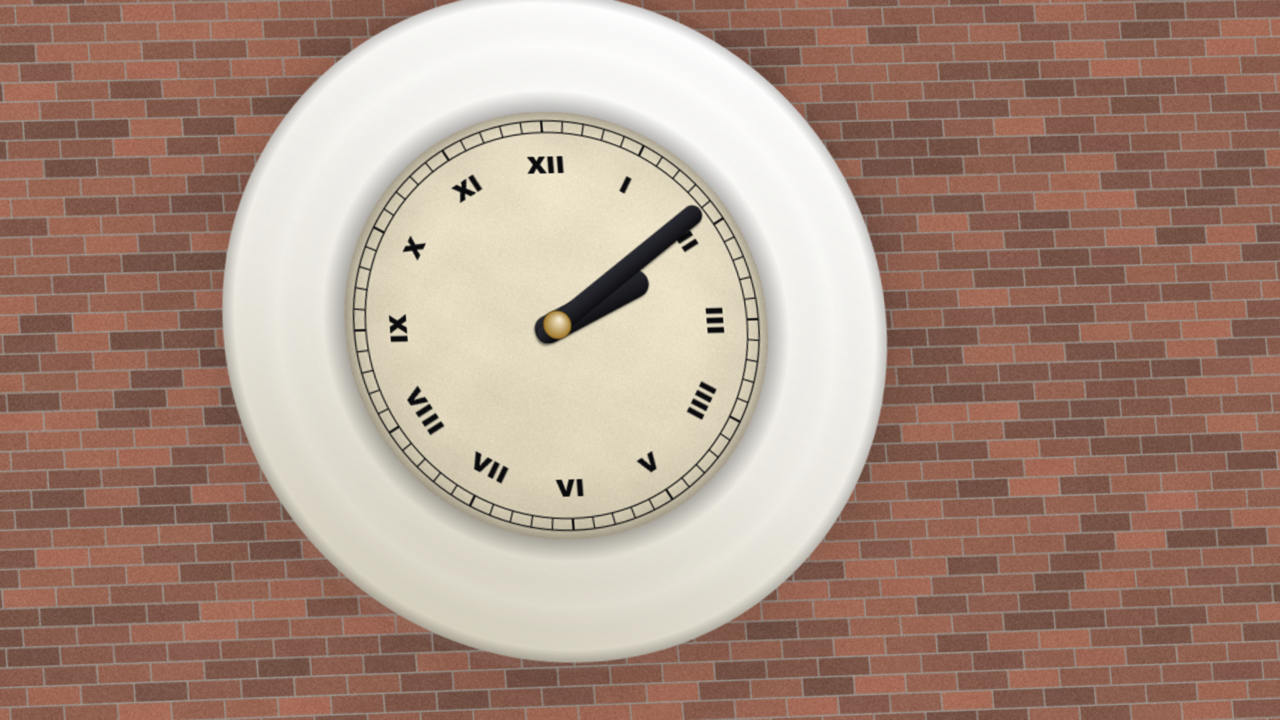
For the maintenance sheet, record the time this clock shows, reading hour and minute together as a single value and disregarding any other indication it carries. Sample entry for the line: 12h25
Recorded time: 2h09
